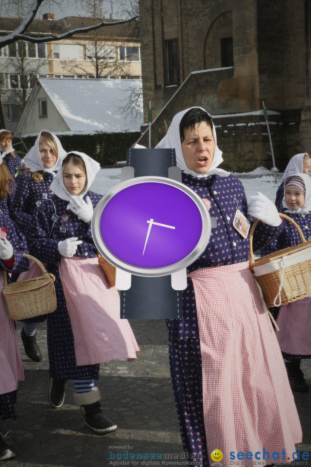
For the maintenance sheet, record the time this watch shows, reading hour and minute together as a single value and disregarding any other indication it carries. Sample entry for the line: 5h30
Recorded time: 3h32
